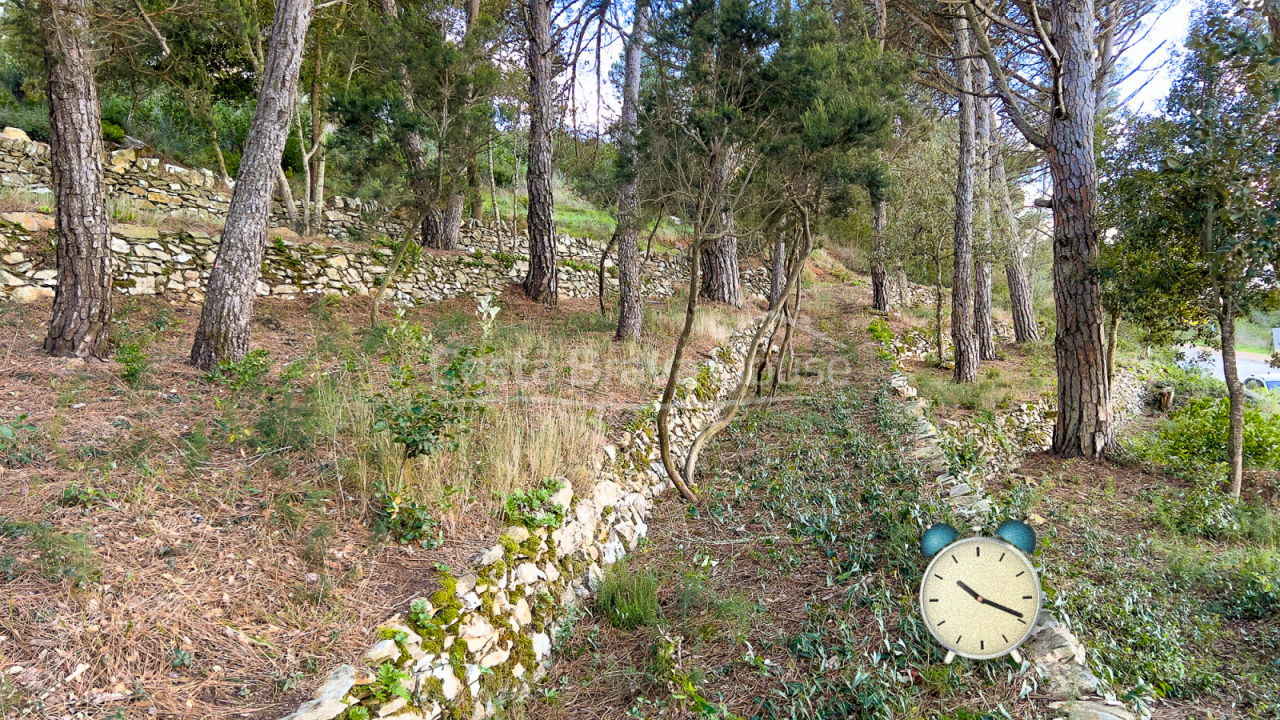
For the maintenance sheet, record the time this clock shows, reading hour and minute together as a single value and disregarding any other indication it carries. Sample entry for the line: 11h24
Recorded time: 10h19
